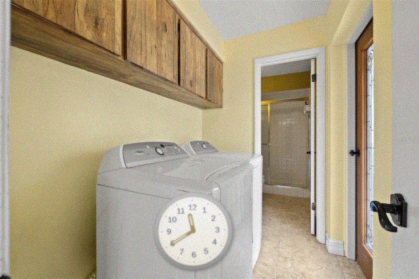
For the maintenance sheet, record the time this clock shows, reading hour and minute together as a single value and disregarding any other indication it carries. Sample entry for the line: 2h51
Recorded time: 11h40
